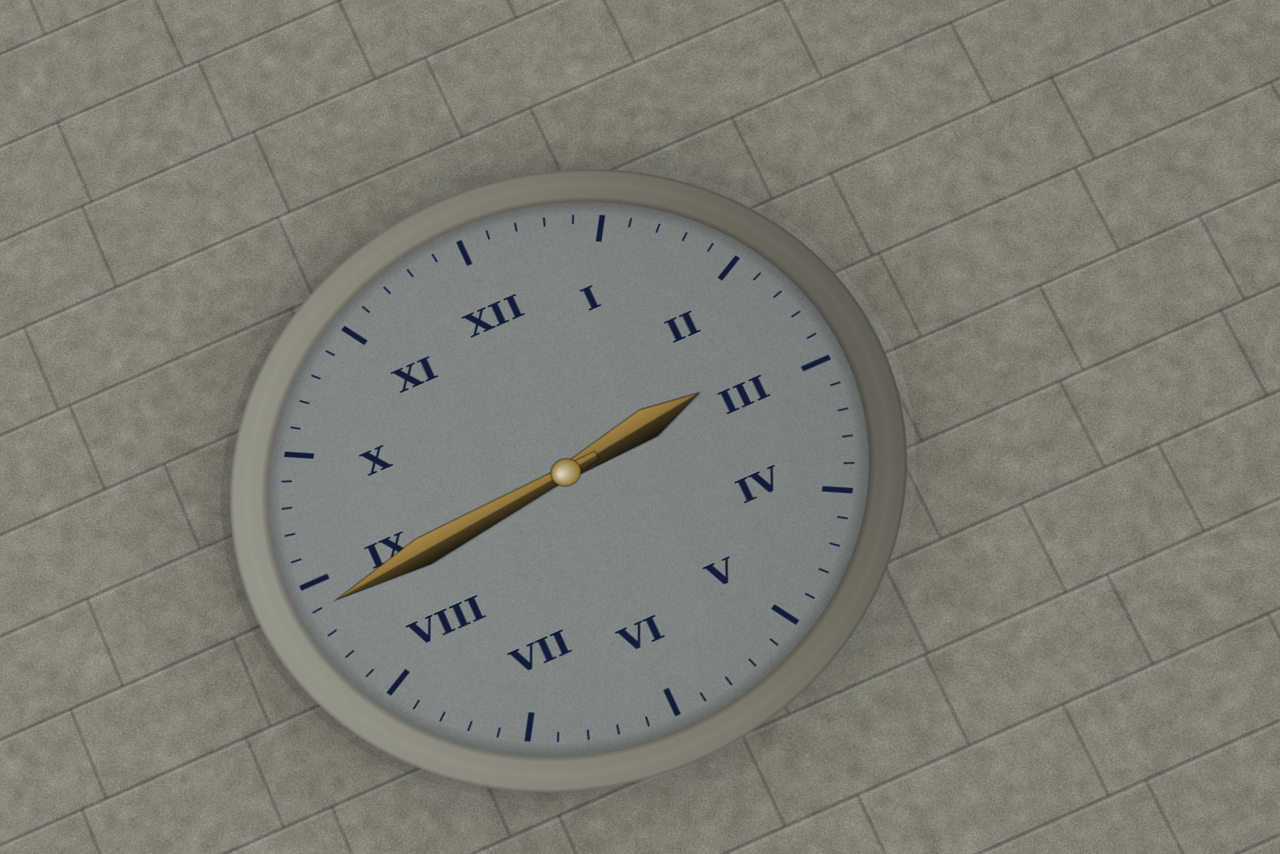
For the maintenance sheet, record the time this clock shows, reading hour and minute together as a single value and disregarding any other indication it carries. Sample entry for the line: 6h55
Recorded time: 2h44
